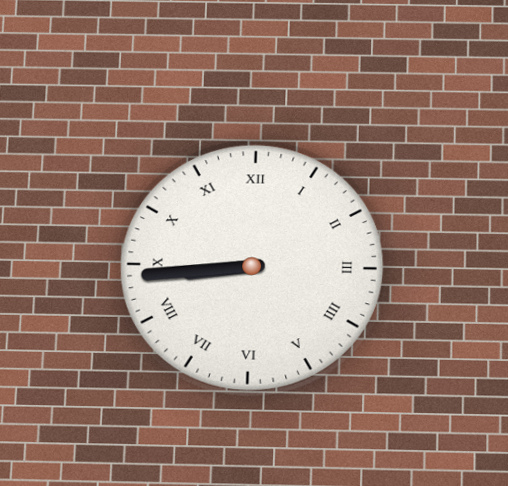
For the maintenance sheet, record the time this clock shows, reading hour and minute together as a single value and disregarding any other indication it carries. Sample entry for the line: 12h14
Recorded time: 8h44
